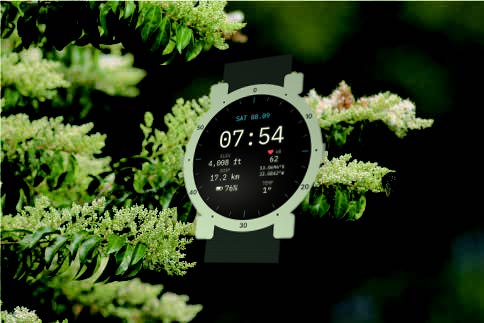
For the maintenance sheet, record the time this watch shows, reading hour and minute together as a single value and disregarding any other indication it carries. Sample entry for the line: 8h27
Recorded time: 7h54
